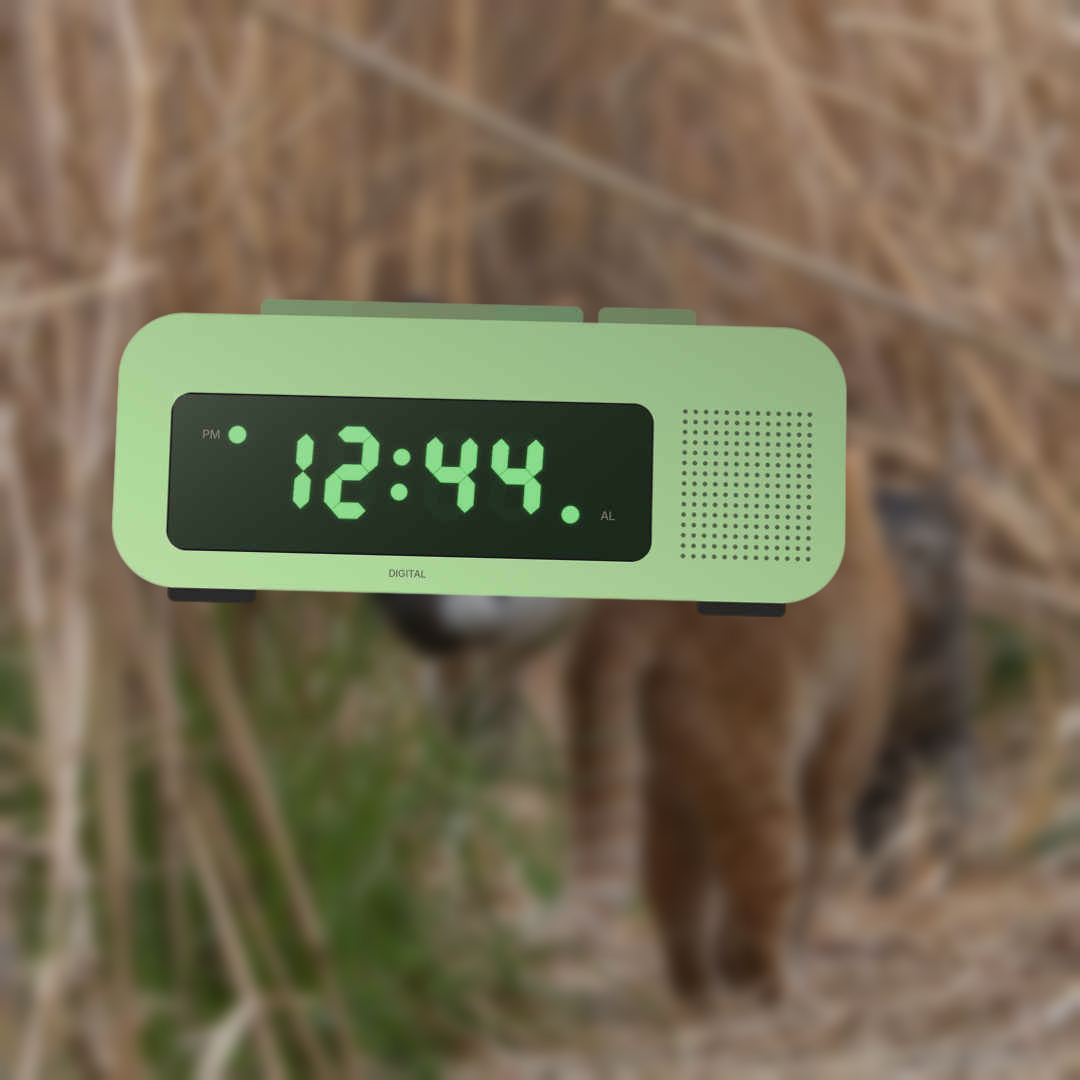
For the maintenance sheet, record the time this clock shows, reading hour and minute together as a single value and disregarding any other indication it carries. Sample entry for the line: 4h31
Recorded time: 12h44
